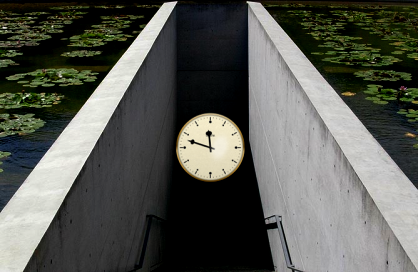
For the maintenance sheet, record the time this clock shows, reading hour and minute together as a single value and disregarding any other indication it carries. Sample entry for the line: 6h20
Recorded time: 11h48
